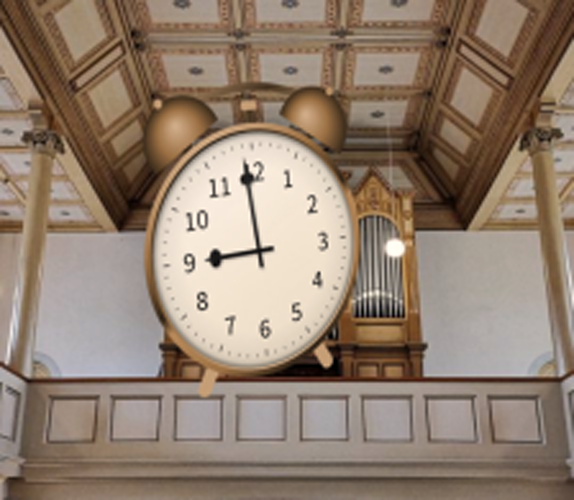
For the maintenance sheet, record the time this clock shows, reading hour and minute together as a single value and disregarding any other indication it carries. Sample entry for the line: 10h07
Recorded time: 8h59
